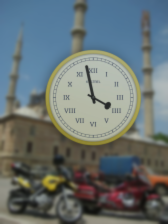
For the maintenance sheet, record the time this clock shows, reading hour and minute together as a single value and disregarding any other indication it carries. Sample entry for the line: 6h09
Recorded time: 3h58
